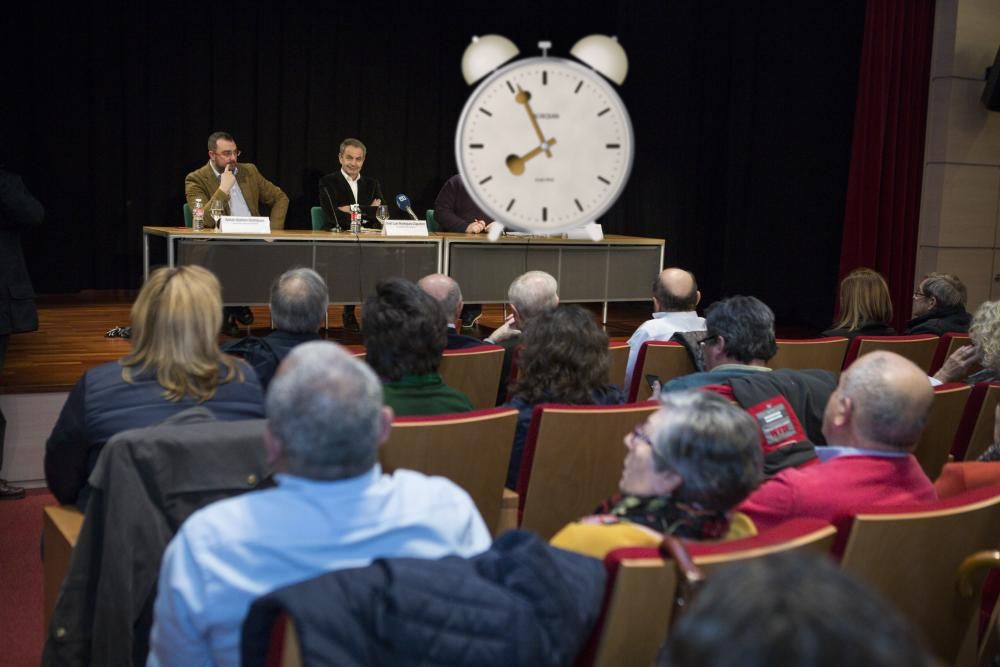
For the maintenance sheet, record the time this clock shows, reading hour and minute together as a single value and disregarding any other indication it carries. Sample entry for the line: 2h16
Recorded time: 7h56
